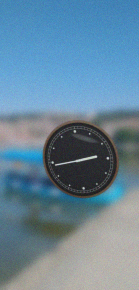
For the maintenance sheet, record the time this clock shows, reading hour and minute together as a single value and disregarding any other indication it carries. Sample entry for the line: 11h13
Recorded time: 2h44
